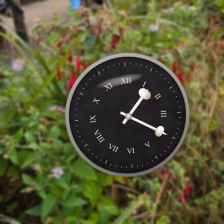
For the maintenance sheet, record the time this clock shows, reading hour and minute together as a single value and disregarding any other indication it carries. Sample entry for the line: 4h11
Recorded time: 1h20
